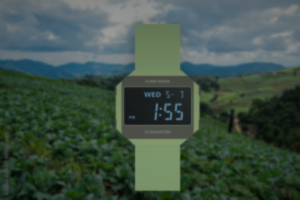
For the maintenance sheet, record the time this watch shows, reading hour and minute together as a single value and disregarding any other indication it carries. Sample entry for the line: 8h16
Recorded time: 1h55
